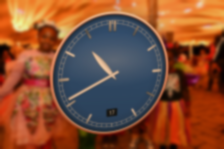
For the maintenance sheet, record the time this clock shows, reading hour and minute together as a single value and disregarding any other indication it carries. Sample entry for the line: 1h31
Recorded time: 10h41
